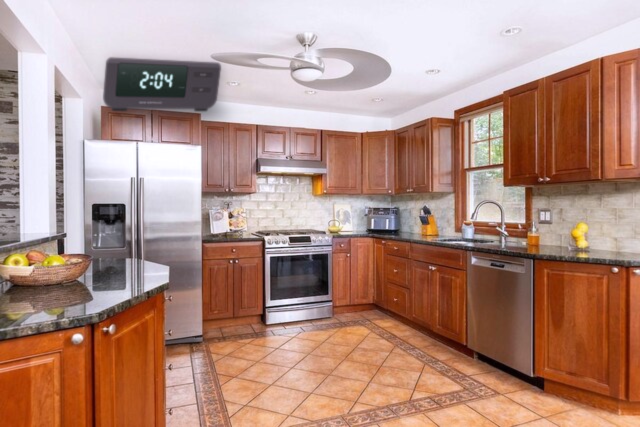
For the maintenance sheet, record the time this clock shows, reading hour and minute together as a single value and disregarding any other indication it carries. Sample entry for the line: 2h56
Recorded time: 2h04
